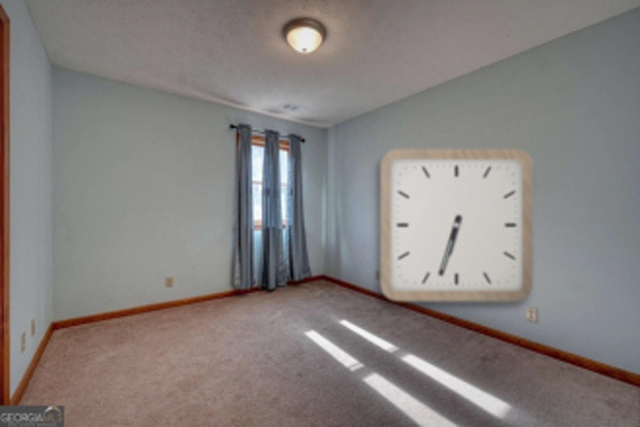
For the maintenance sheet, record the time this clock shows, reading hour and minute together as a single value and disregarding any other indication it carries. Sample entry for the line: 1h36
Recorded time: 6h33
